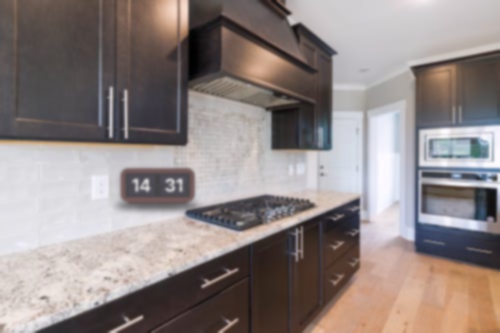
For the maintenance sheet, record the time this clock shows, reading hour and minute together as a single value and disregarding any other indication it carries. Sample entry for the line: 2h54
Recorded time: 14h31
